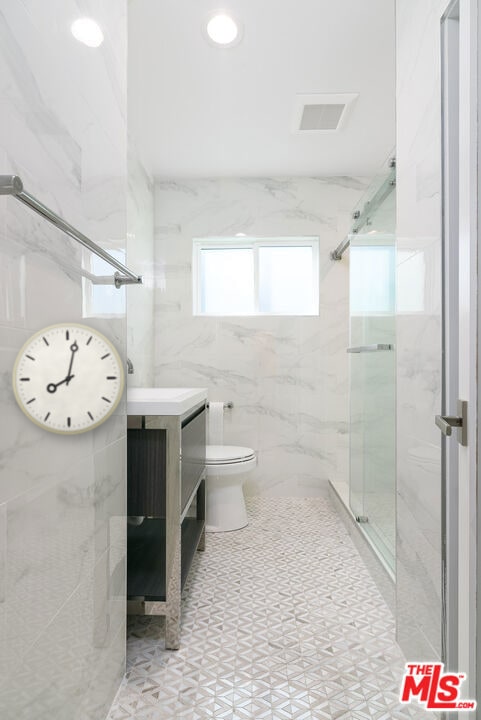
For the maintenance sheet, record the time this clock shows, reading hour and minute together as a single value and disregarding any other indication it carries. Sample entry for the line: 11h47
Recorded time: 8h02
